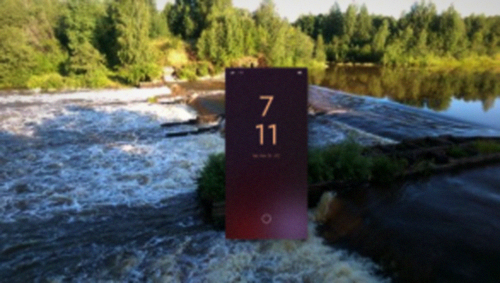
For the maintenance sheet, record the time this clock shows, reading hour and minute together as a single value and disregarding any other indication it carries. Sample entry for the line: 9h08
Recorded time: 7h11
